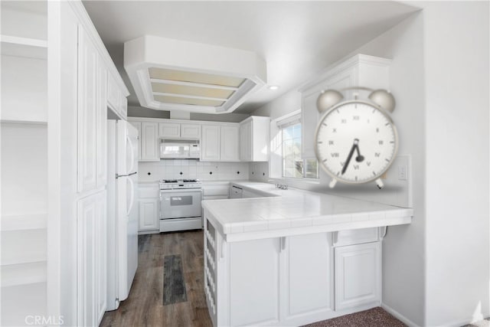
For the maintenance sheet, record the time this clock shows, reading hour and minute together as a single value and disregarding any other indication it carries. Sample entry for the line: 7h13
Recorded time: 5h34
